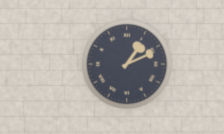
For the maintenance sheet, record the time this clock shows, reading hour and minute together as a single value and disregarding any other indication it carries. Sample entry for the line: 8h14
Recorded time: 1h11
